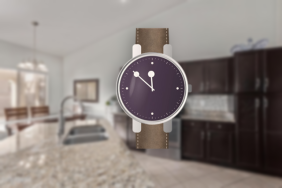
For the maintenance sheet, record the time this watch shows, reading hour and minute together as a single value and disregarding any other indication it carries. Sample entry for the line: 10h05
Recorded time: 11h52
